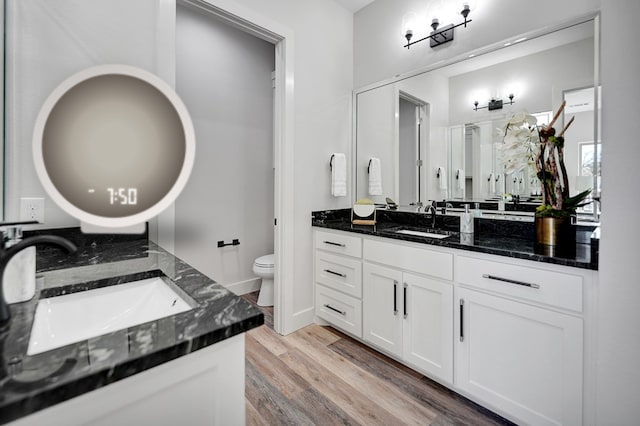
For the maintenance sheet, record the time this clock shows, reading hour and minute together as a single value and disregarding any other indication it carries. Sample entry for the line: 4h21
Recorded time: 7h50
